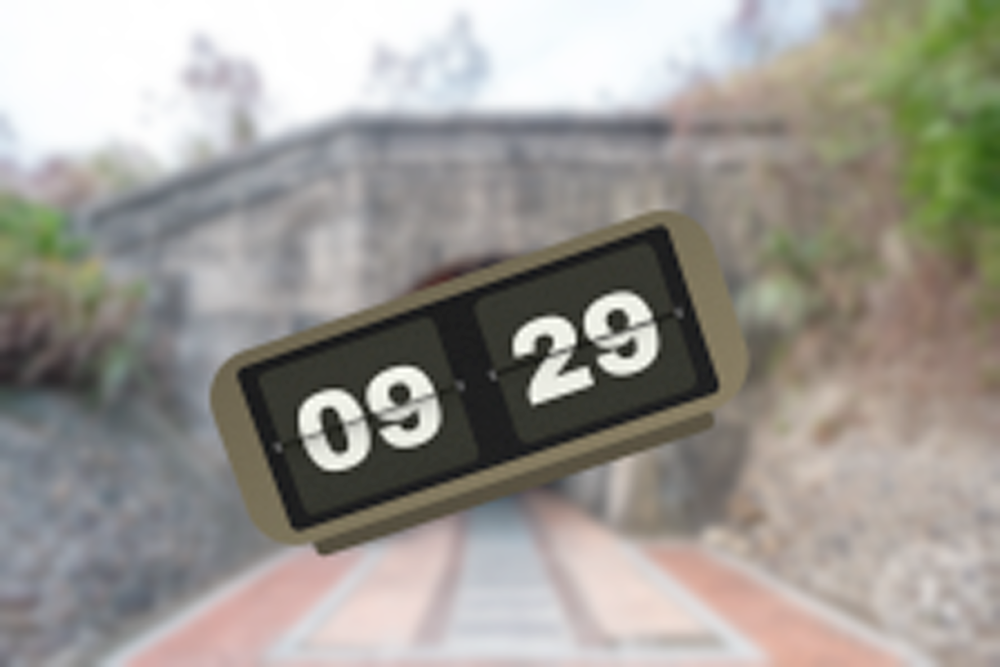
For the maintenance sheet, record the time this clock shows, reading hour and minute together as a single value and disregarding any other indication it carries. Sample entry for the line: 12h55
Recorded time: 9h29
